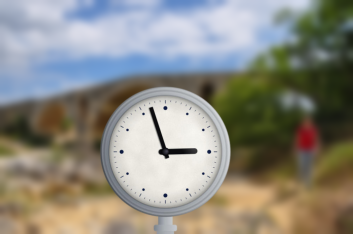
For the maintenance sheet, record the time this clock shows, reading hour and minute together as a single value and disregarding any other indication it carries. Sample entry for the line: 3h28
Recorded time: 2h57
